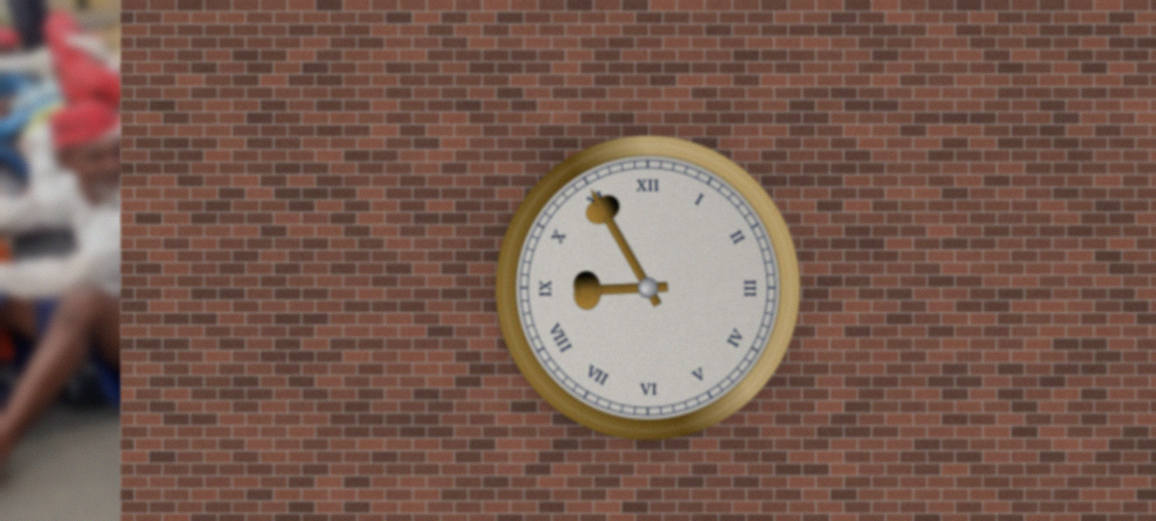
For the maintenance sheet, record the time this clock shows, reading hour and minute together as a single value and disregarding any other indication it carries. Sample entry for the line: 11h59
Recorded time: 8h55
